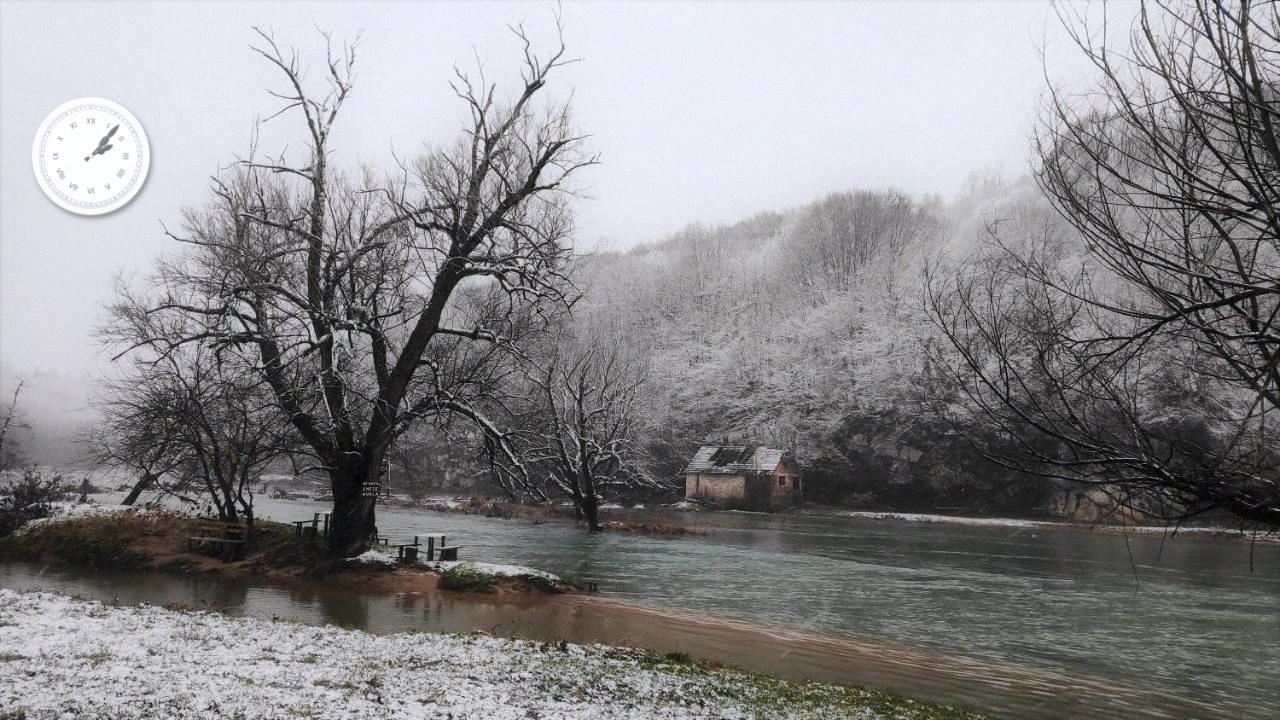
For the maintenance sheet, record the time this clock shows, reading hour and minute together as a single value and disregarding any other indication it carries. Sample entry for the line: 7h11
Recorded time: 2h07
